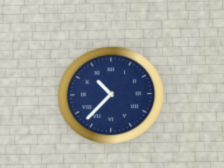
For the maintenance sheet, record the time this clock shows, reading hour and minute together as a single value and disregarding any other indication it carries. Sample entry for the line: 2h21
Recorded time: 10h37
